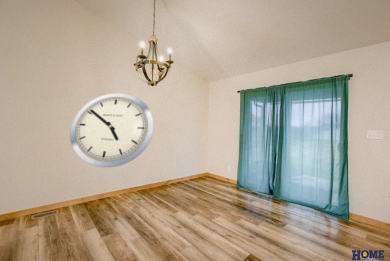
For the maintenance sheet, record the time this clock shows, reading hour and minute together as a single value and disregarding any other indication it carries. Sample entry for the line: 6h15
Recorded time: 4h51
